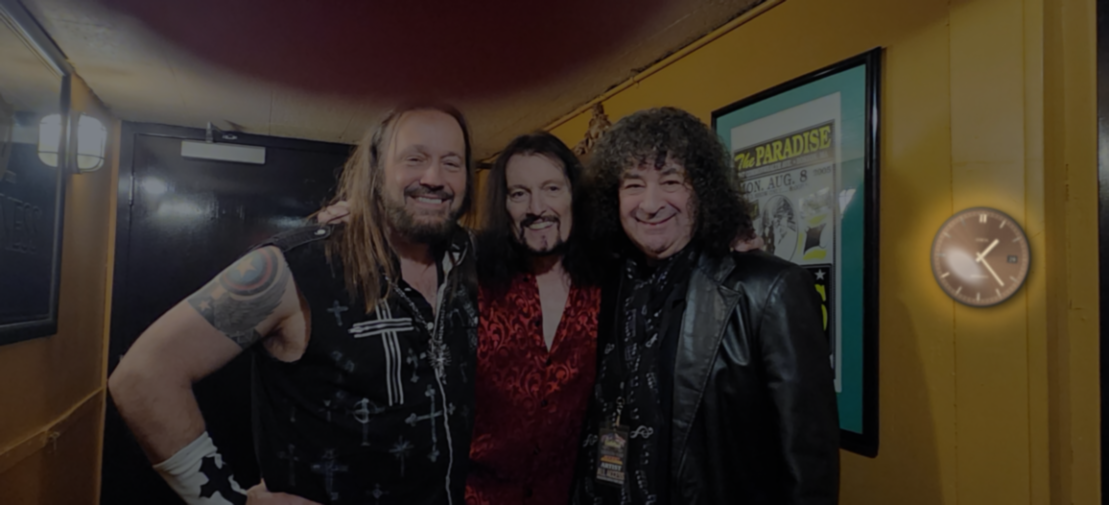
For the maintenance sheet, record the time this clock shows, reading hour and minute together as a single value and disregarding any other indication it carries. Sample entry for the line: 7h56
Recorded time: 1h23
